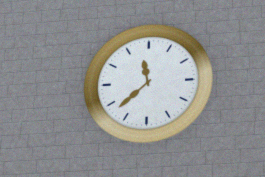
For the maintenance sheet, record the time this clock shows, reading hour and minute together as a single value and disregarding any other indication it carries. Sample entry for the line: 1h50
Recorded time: 11h38
